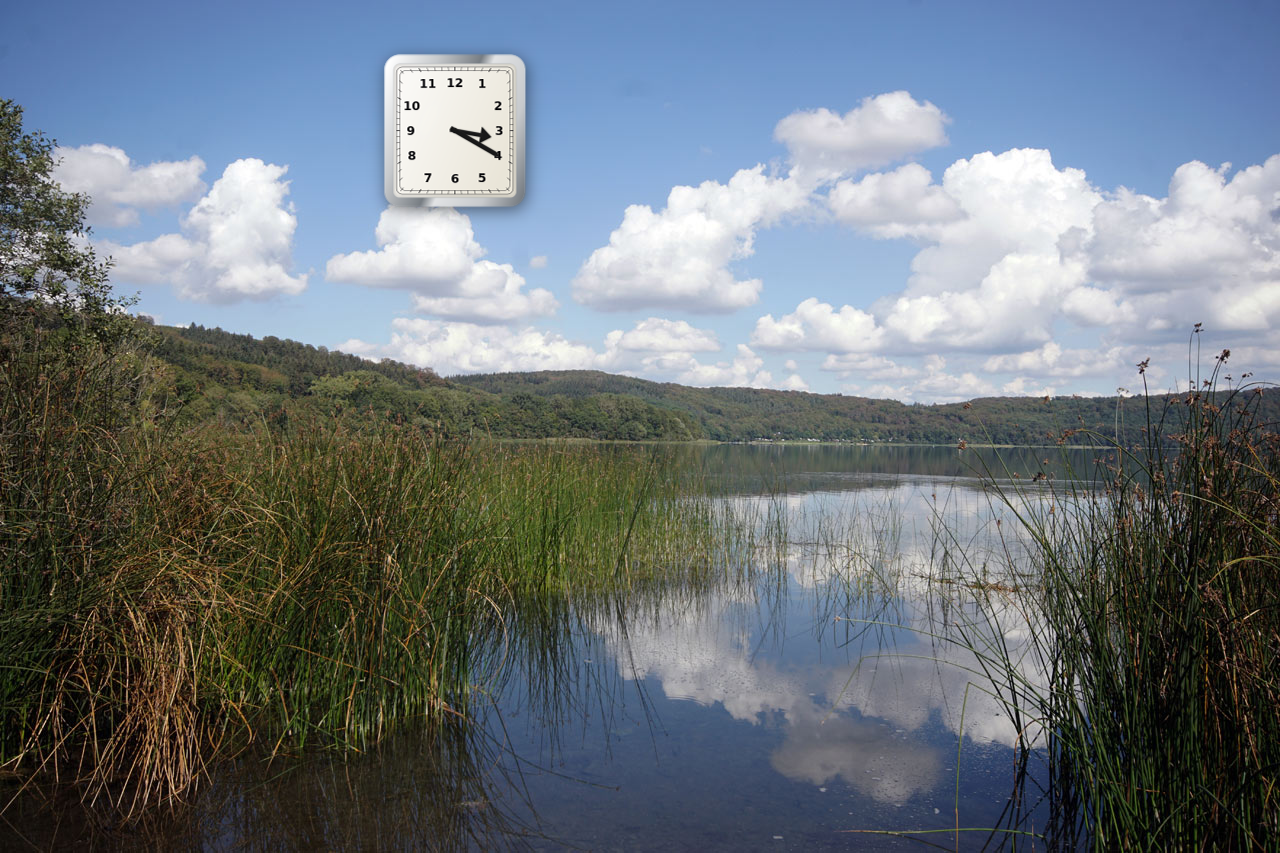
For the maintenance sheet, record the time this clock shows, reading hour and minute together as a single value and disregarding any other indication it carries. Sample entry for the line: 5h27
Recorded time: 3h20
